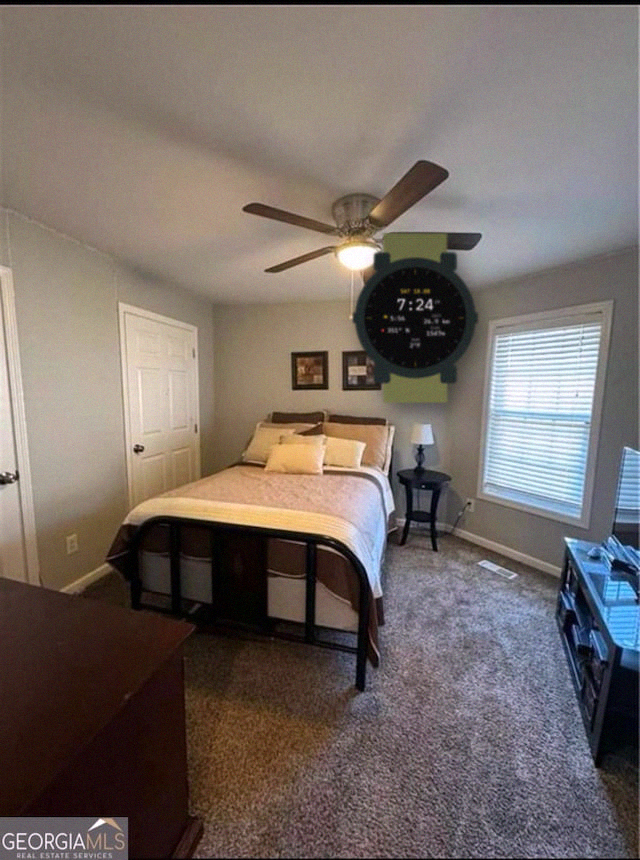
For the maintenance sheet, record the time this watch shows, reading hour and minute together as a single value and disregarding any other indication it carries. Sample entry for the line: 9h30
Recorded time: 7h24
